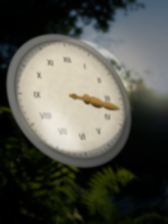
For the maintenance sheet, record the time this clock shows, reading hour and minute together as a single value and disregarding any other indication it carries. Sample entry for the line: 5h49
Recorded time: 3h17
